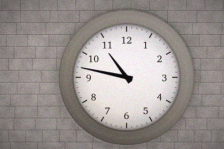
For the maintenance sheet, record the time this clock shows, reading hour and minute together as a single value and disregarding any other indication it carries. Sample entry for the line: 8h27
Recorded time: 10h47
